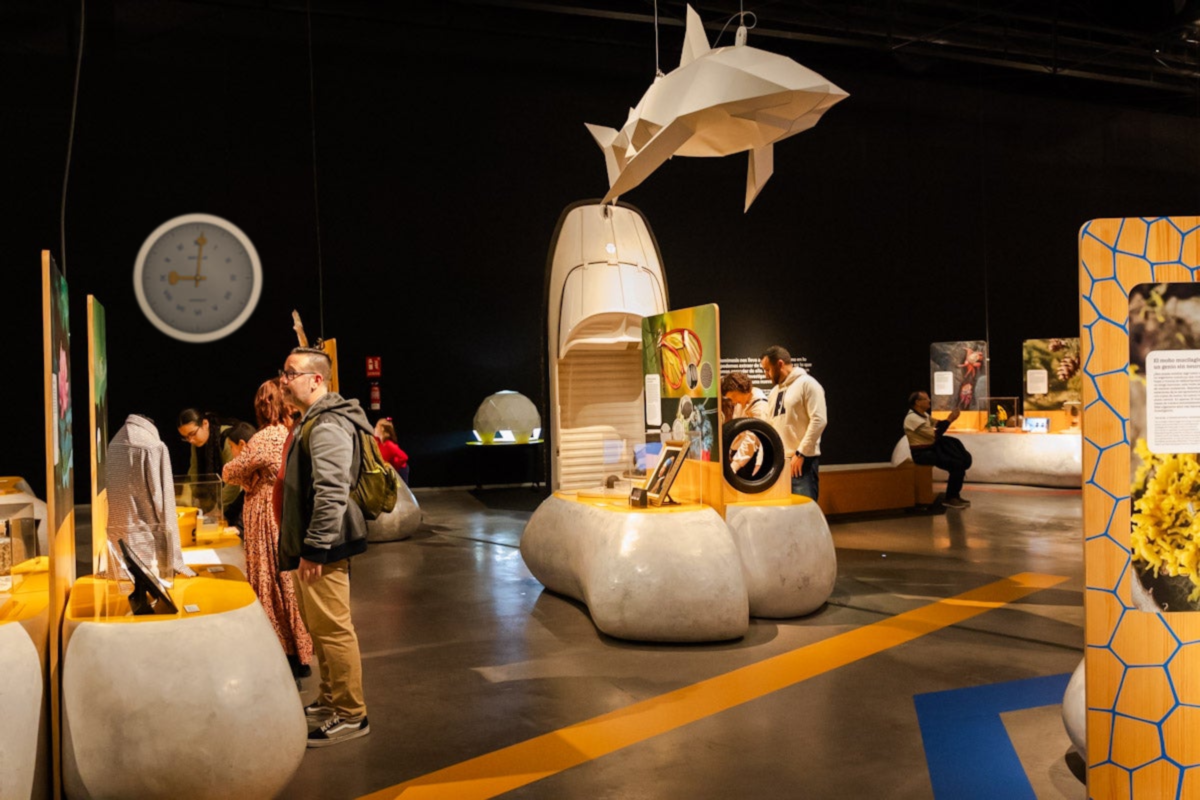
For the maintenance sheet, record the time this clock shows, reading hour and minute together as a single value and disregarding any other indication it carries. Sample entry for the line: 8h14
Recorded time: 9h01
